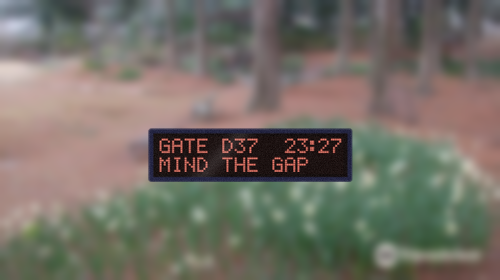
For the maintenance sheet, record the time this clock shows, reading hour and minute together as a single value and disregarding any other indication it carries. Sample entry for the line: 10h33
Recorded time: 23h27
